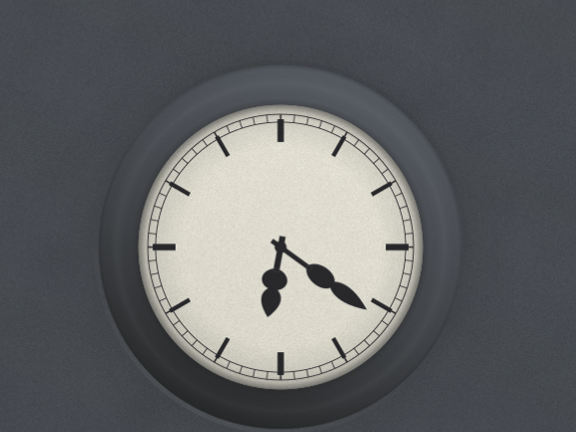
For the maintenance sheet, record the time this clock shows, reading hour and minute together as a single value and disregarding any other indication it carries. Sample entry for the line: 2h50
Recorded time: 6h21
